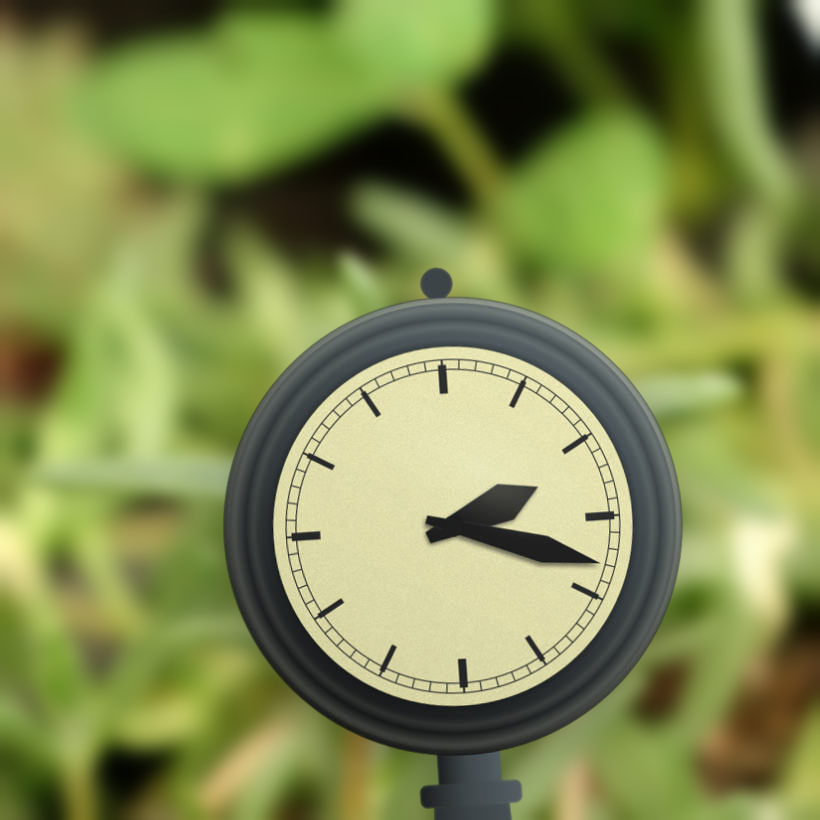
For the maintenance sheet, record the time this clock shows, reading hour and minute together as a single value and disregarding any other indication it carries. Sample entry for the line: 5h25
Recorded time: 2h18
